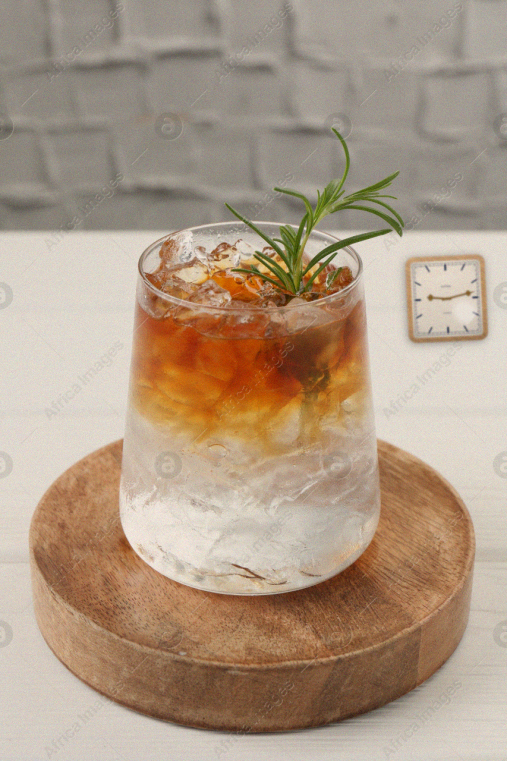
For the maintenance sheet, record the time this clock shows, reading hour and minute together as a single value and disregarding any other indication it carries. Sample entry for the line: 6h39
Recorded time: 9h13
